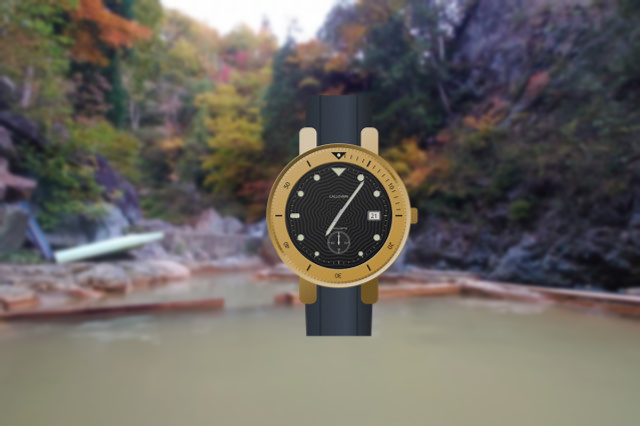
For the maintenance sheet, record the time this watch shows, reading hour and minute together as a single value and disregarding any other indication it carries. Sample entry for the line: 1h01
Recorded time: 7h06
